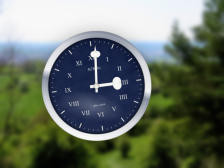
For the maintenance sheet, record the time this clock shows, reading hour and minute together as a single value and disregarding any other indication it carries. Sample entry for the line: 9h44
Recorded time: 3h01
